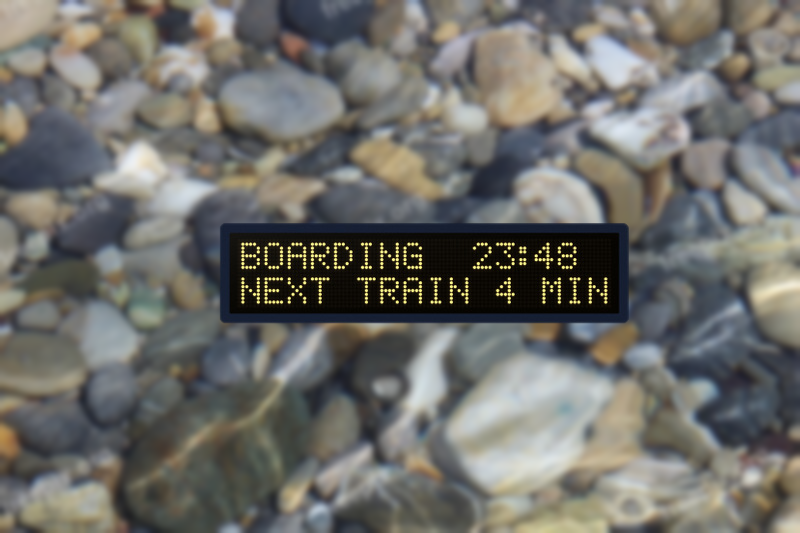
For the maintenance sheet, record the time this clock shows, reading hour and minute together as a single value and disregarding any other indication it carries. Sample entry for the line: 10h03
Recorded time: 23h48
